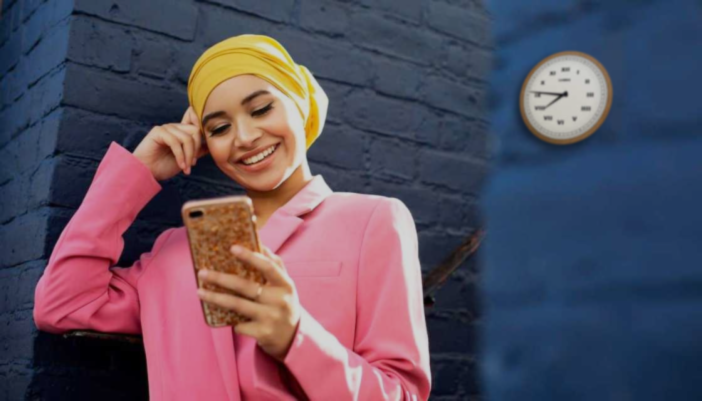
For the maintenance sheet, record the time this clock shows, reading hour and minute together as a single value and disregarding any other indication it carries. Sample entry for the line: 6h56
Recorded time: 7h46
